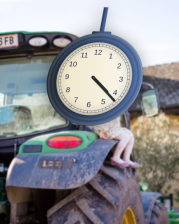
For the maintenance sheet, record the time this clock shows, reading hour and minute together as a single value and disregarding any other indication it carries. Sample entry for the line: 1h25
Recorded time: 4h22
